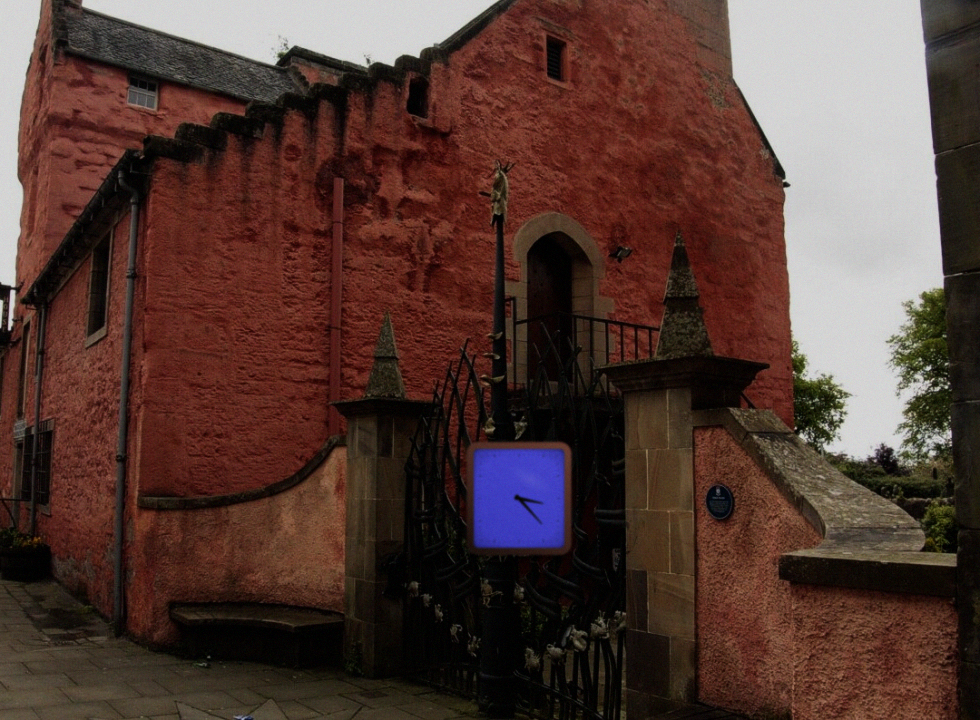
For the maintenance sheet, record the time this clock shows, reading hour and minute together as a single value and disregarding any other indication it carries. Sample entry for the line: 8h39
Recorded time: 3h23
